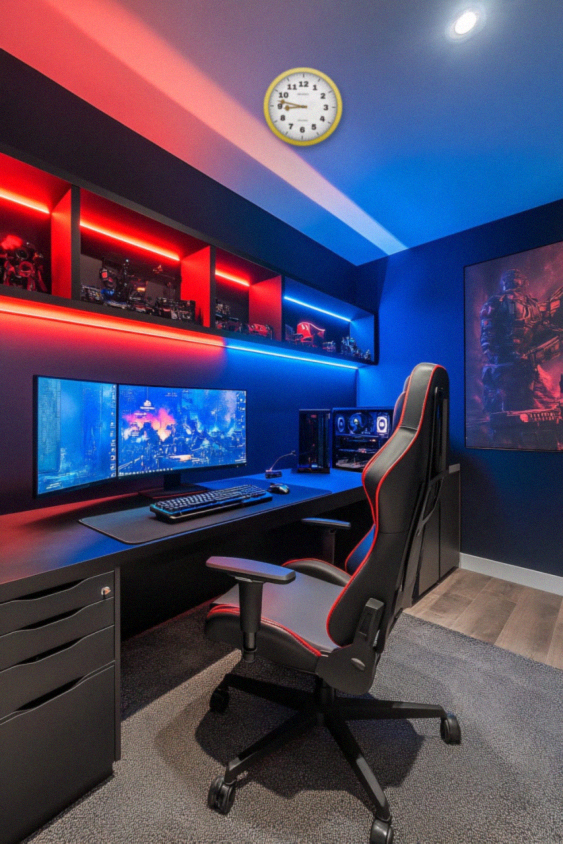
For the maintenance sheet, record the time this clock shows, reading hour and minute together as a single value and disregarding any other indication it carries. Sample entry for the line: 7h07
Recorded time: 8h47
